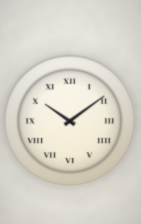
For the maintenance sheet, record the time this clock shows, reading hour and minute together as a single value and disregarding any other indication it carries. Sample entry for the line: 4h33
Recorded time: 10h09
